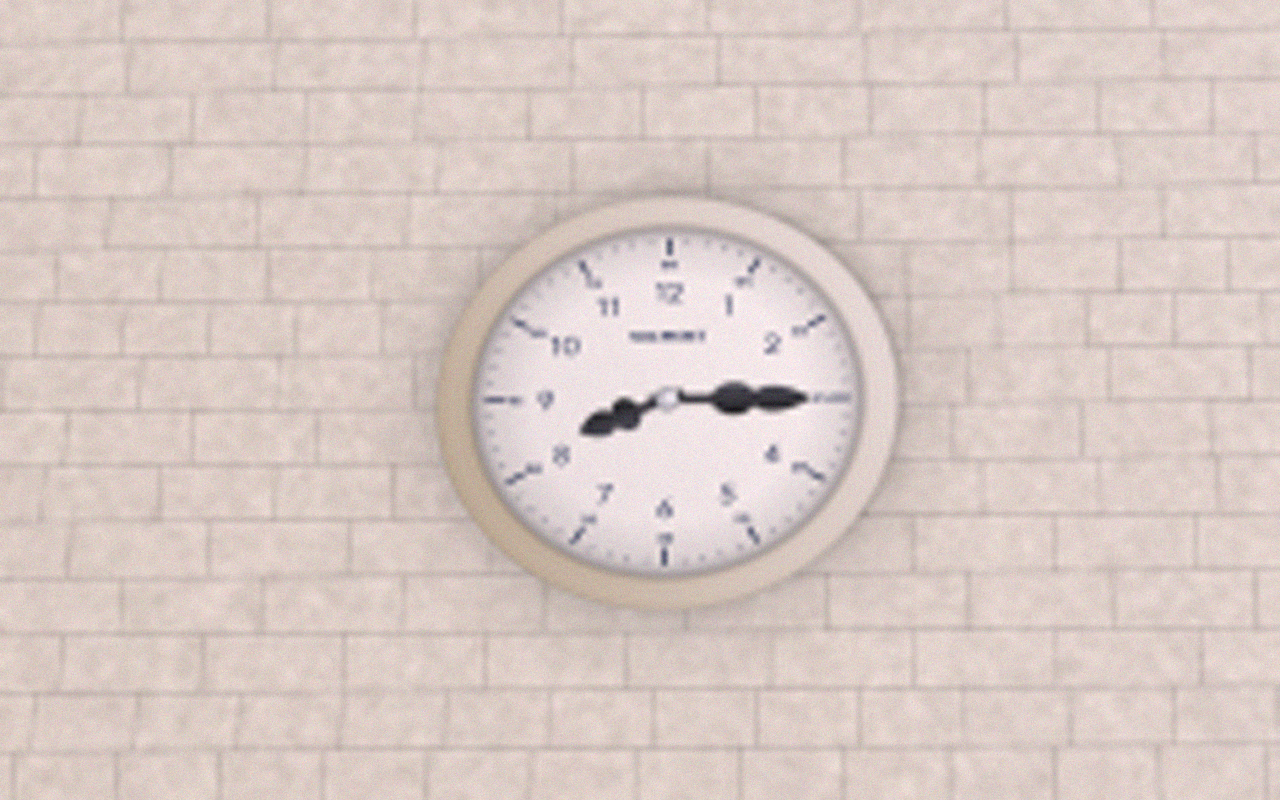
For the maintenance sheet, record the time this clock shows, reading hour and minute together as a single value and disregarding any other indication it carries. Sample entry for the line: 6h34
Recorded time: 8h15
